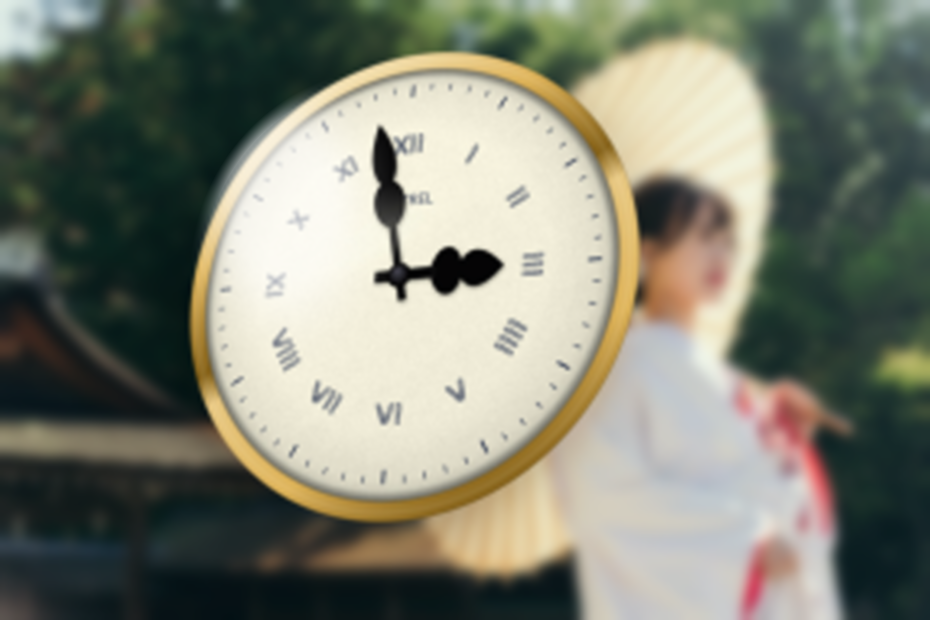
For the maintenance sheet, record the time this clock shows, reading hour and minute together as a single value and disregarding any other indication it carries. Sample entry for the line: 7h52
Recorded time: 2h58
